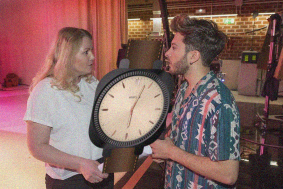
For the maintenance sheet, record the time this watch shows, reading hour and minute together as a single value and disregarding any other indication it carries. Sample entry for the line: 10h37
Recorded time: 6h03
